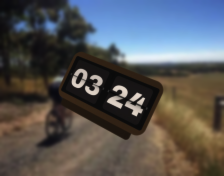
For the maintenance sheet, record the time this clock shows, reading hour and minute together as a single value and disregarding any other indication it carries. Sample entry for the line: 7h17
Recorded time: 3h24
